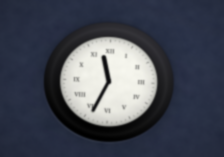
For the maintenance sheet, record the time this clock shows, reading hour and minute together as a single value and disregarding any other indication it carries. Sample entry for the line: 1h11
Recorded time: 11h34
